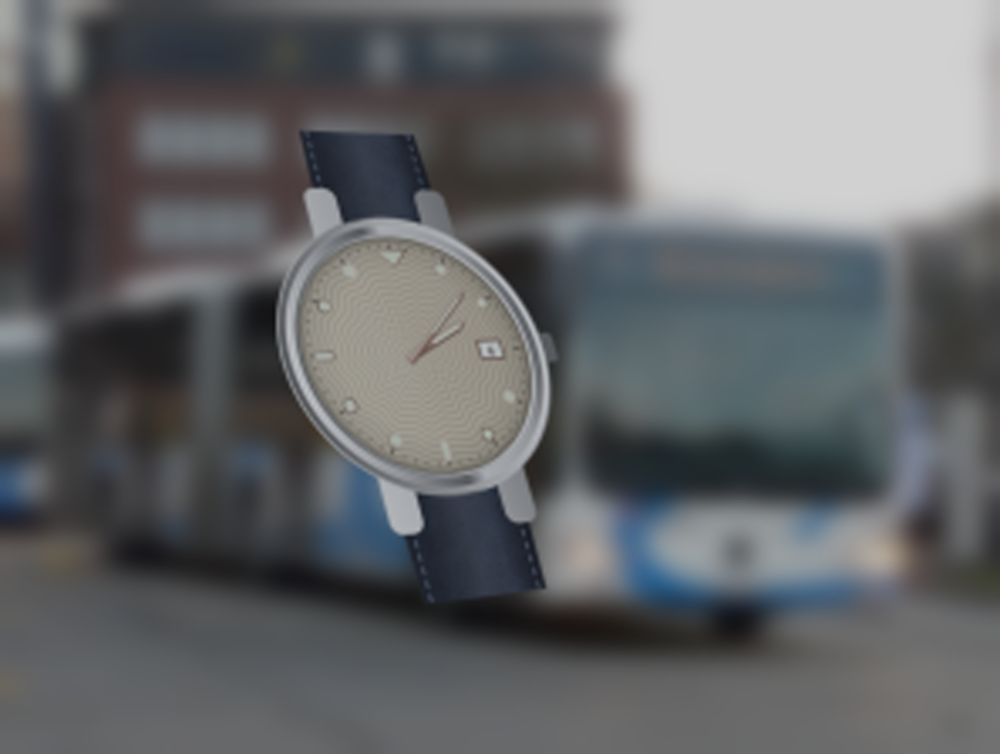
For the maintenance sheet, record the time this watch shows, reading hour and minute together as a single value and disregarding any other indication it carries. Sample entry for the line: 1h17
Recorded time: 2h08
